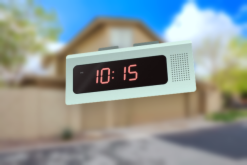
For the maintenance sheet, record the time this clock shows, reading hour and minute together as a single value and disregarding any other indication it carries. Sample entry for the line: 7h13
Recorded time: 10h15
